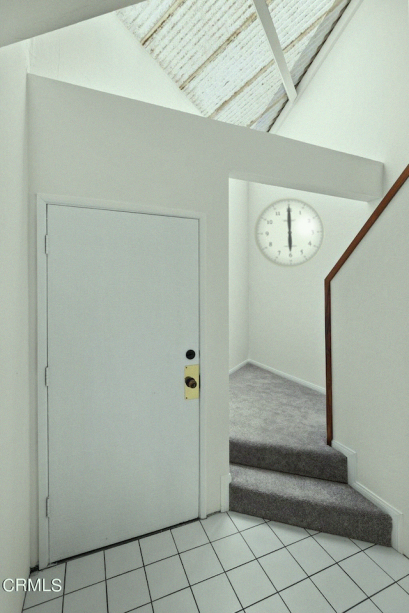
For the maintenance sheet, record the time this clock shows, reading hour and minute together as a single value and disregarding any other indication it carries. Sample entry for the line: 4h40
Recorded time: 6h00
